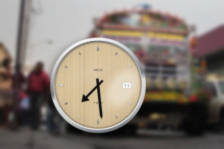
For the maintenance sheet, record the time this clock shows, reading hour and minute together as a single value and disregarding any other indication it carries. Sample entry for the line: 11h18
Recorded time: 7h29
